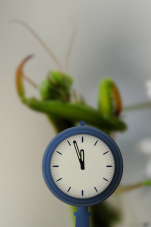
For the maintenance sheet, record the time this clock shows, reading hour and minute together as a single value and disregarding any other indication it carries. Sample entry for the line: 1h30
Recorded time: 11h57
